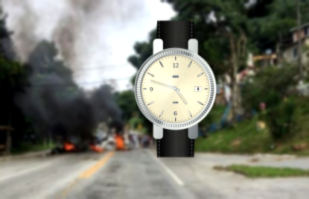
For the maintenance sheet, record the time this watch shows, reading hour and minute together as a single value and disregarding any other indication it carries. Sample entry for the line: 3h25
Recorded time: 4h48
